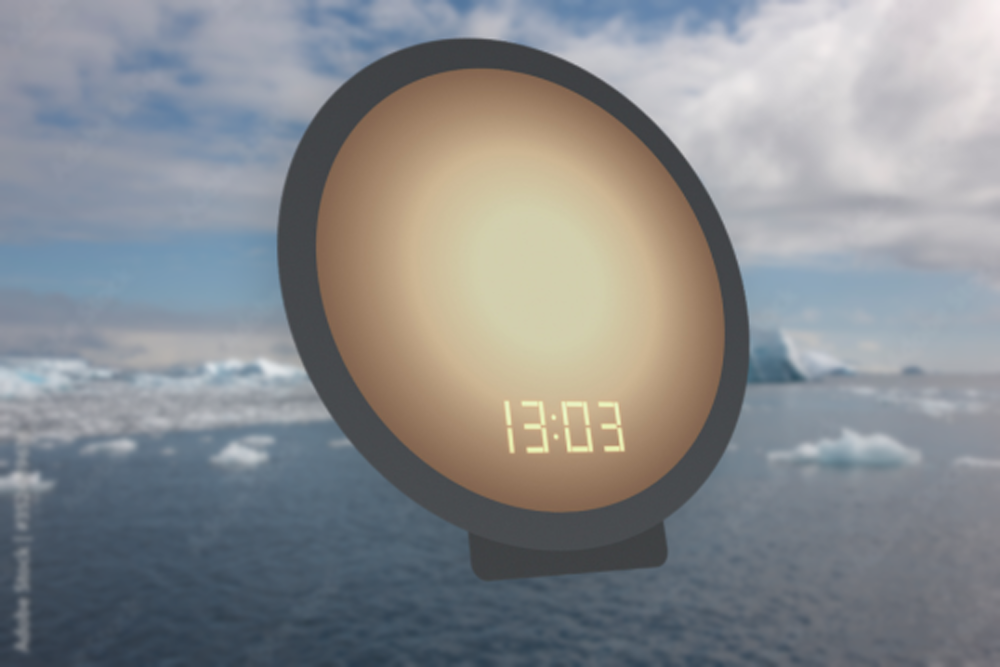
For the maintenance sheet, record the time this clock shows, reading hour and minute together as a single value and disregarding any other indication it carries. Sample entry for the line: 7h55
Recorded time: 13h03
